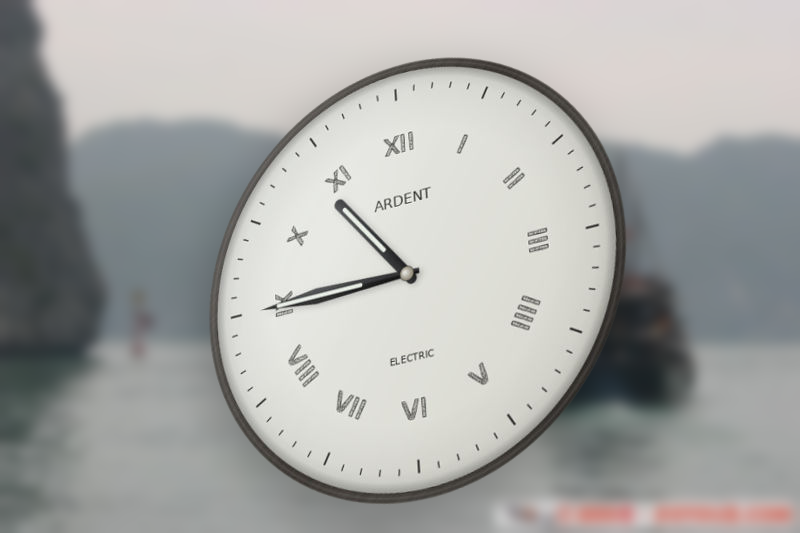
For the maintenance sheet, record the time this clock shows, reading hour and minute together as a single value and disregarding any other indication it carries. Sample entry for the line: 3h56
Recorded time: 10h45
